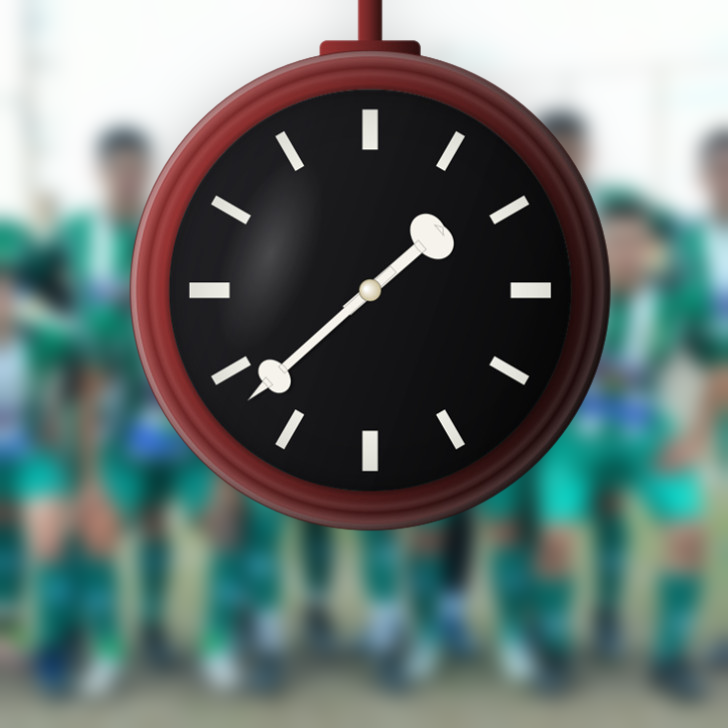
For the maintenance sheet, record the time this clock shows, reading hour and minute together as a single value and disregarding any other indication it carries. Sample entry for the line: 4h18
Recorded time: 1h38
